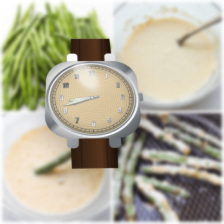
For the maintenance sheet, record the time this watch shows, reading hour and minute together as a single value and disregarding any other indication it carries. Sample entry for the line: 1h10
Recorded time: 8h42
